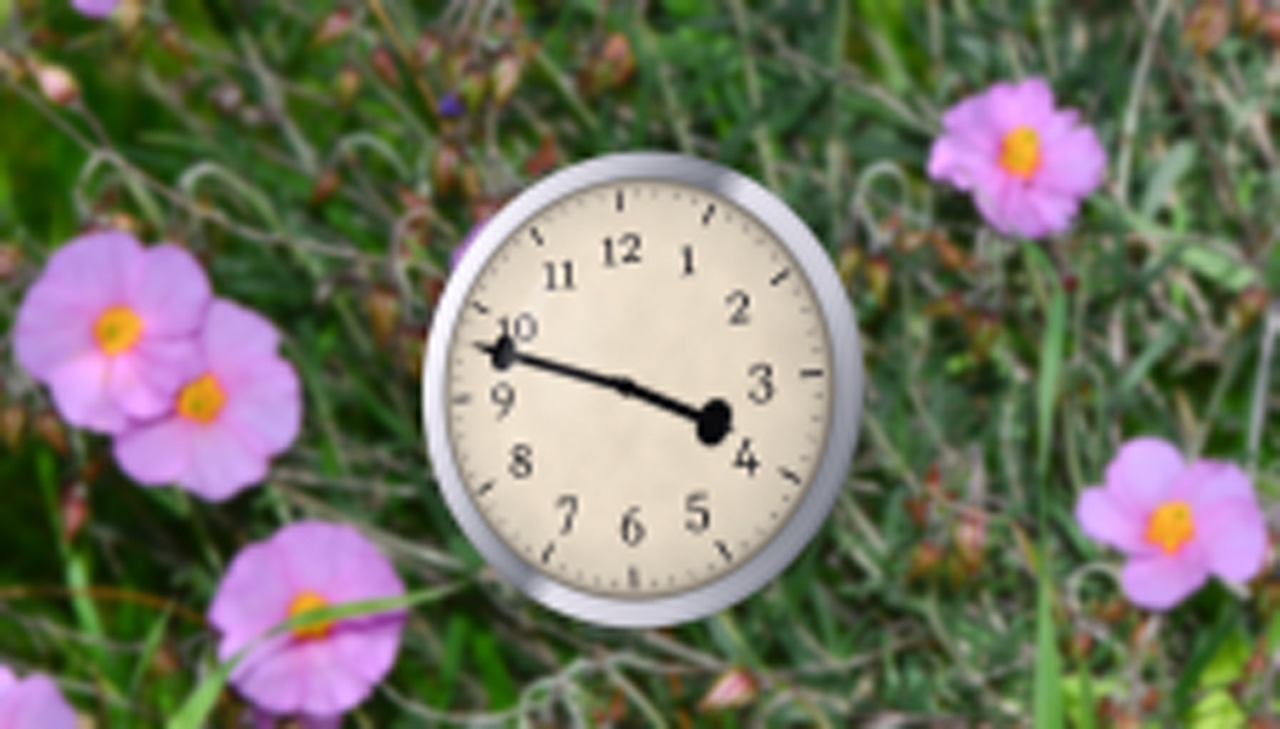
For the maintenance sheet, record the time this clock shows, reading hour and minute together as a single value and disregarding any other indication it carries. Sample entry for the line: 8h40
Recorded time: 3h48
